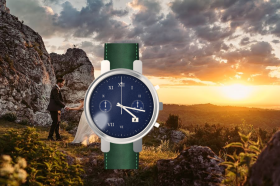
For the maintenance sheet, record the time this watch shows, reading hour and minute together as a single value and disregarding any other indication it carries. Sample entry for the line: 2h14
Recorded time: 4h17
